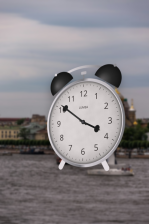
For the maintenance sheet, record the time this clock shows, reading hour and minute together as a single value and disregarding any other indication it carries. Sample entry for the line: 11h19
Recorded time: 3h51
